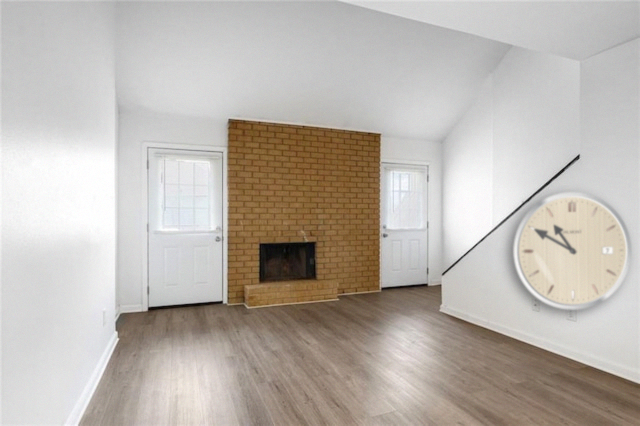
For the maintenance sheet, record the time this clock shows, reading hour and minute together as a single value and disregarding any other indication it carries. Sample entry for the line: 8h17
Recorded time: 10h50
